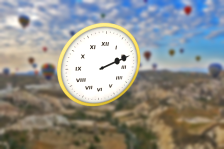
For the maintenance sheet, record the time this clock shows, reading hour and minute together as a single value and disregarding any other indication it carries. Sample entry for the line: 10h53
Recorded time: 2h11
